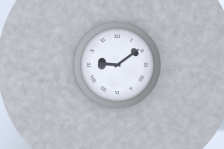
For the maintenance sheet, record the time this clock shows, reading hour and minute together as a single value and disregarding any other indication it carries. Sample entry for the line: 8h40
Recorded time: 9h09
